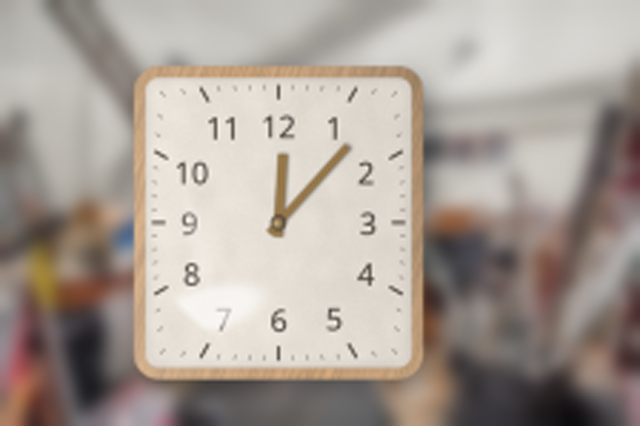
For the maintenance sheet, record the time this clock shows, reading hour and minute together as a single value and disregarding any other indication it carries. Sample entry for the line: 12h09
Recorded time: 12h07
